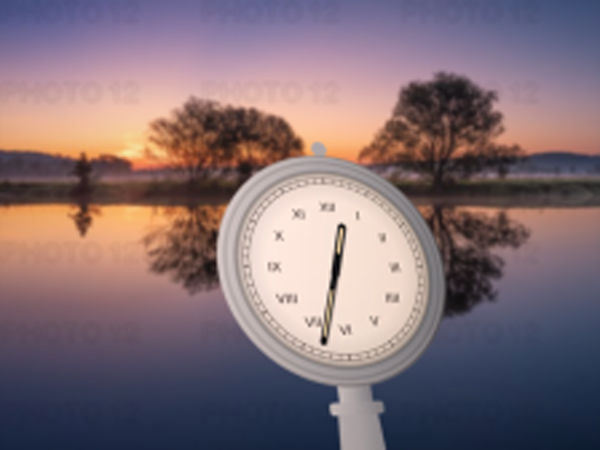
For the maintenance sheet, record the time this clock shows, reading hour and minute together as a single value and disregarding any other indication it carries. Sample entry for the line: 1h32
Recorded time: 12h33
